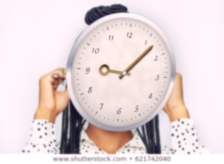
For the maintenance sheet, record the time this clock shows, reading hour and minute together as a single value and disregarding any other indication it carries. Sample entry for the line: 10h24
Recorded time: 9h07
